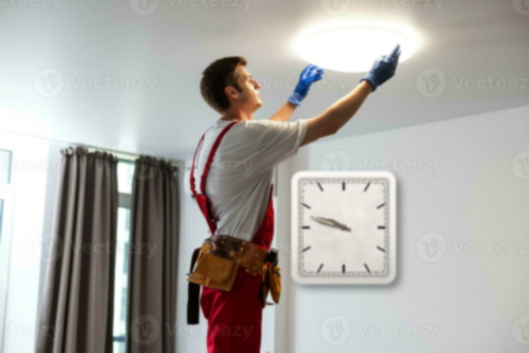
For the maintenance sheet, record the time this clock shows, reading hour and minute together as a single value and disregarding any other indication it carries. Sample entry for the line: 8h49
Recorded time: 9h48
